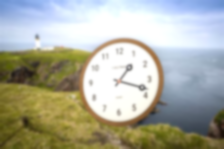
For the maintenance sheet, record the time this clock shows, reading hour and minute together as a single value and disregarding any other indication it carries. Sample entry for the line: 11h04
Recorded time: 1h18
